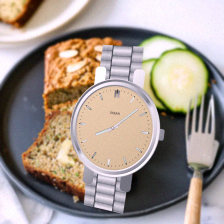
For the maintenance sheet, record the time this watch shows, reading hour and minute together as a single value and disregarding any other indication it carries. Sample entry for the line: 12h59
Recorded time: 8h08
